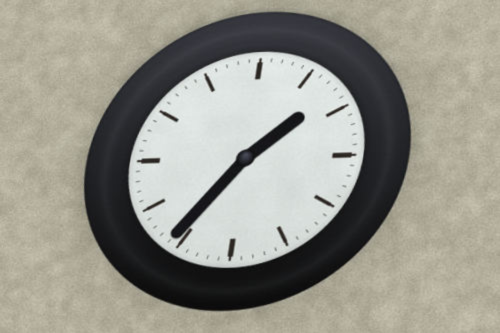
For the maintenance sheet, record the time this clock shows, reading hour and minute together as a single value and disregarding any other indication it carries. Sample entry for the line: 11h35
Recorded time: 1h36
